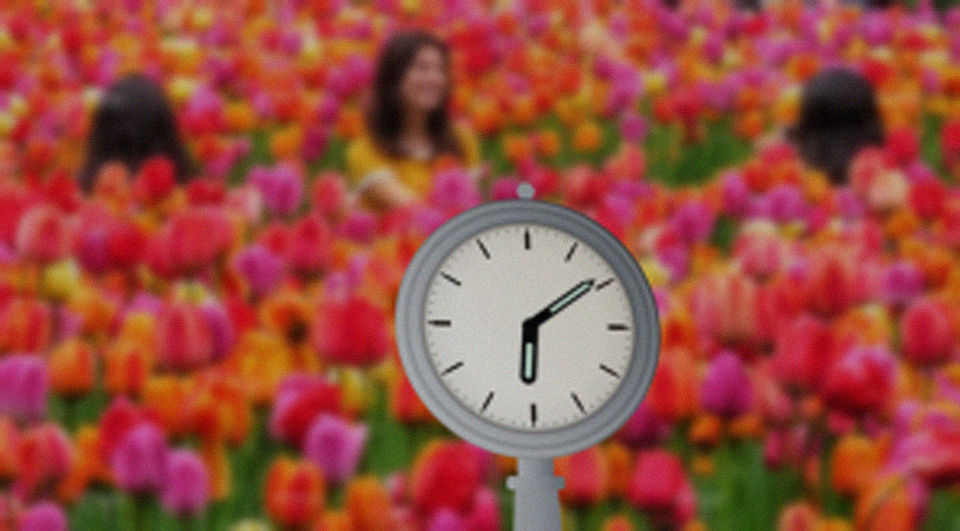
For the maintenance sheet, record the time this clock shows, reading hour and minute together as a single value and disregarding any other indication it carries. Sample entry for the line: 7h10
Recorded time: 6h09
